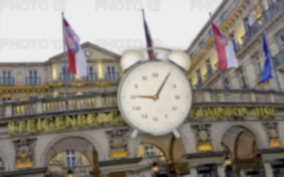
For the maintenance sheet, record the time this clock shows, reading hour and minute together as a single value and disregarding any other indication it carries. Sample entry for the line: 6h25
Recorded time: 9h05
